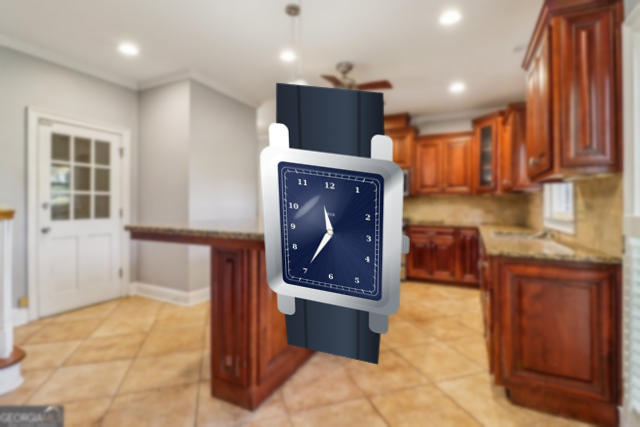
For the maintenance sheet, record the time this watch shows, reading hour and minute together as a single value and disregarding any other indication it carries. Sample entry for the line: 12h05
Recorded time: 11h35
